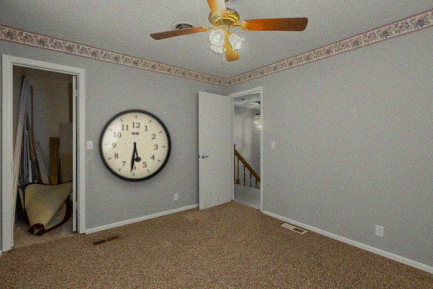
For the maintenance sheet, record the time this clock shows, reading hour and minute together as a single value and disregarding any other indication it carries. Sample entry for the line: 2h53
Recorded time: 5h31
